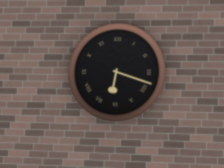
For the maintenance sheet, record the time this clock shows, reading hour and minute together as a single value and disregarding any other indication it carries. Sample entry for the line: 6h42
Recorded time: 6h18
